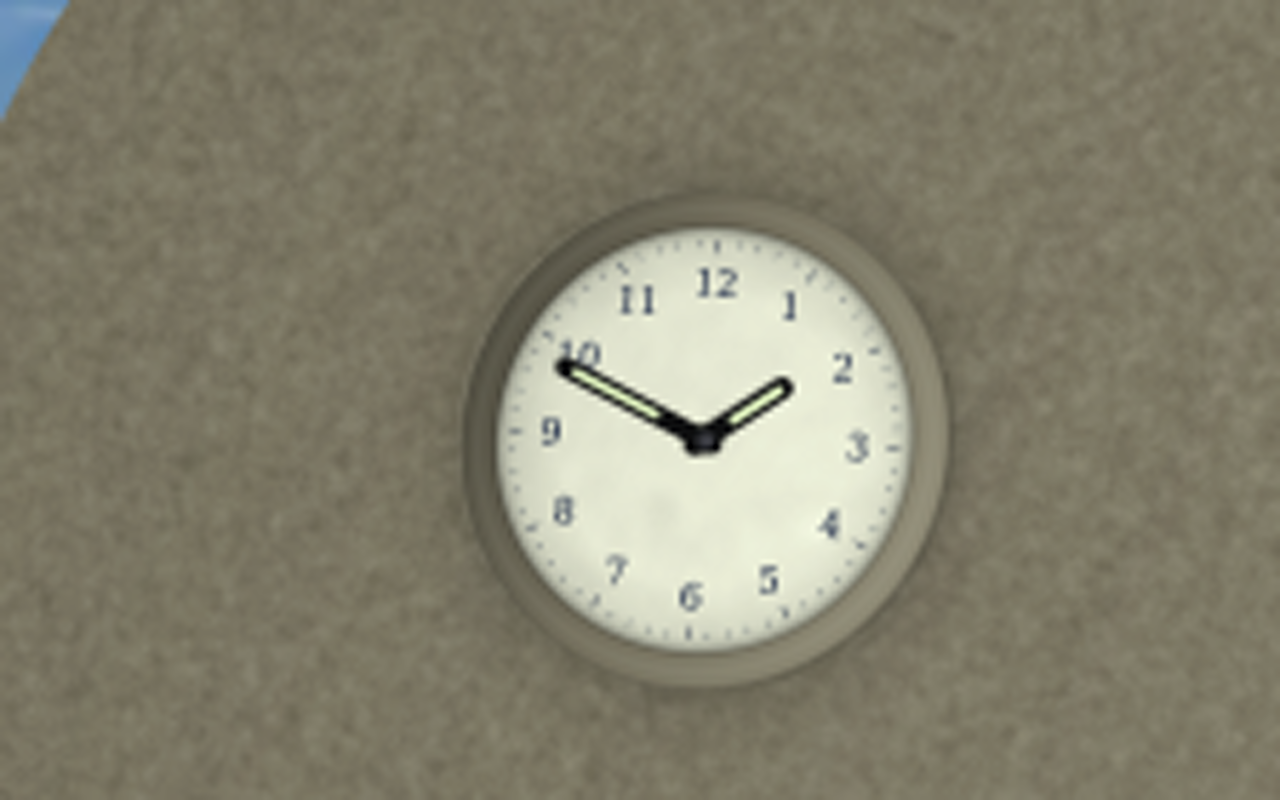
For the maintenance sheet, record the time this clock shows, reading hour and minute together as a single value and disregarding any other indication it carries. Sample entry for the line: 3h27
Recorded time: 1h49
